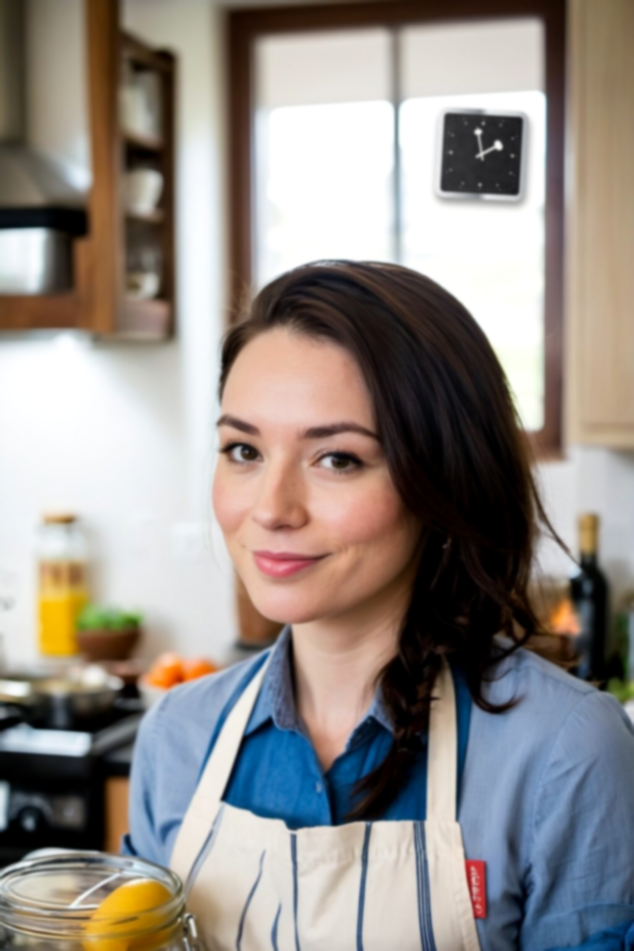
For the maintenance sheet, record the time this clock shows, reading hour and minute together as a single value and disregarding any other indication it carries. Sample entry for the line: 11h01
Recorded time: 1h58
